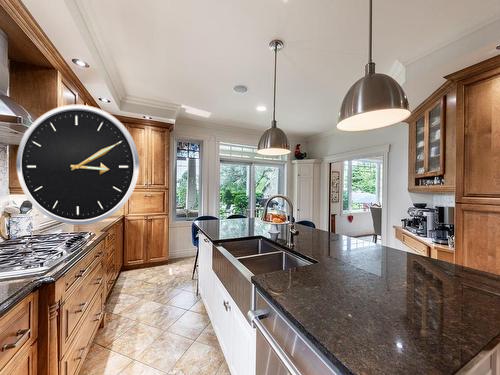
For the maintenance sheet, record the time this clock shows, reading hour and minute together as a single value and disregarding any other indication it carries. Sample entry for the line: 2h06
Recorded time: 3h10
